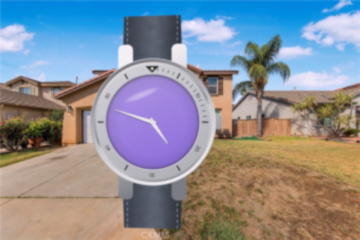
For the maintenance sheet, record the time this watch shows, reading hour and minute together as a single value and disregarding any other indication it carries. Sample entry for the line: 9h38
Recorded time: 4h48
